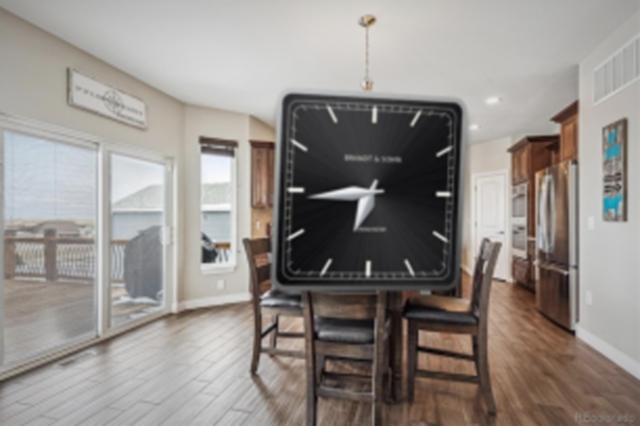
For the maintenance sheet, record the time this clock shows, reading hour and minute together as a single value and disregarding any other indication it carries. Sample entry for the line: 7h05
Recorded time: 6h44
